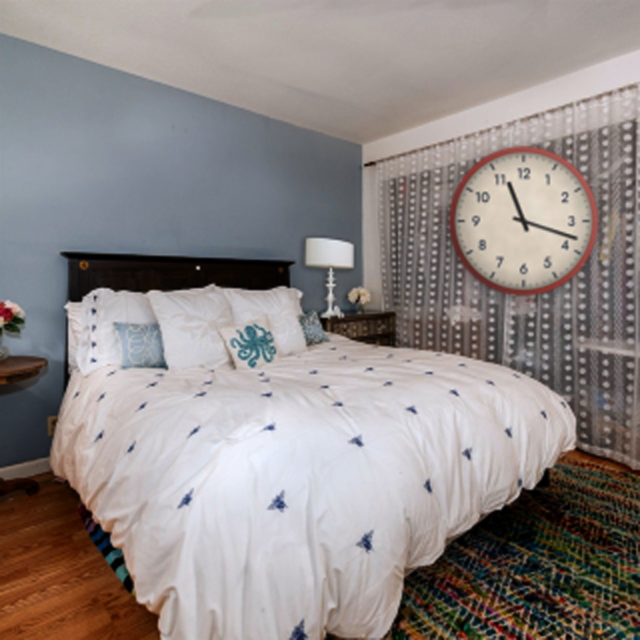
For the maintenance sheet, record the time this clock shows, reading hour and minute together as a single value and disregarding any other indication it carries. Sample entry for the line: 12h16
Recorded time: 11h18
